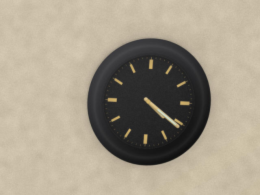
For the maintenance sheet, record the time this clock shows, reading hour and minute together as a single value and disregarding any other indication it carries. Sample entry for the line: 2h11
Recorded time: 4h21
